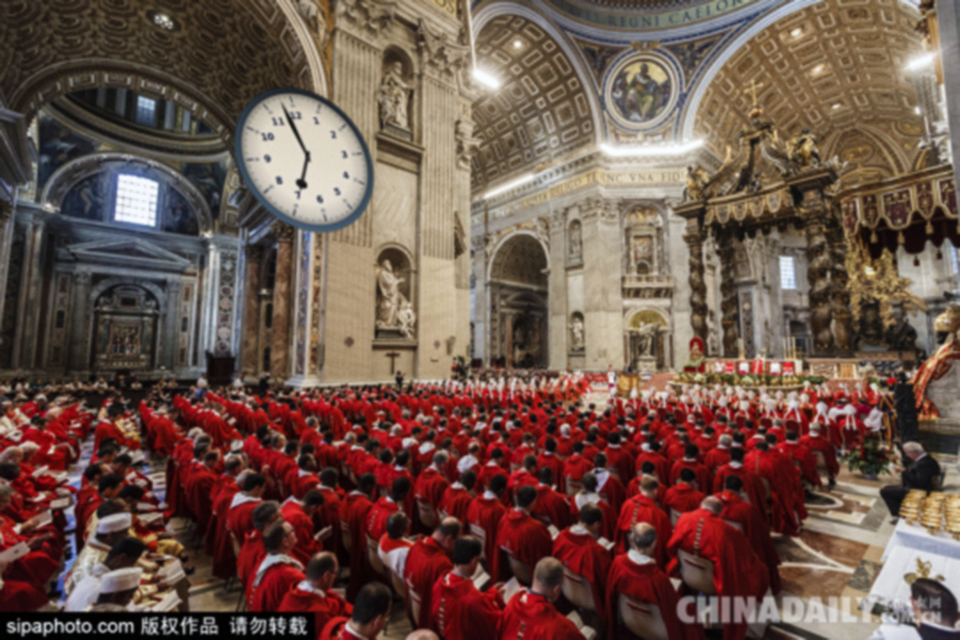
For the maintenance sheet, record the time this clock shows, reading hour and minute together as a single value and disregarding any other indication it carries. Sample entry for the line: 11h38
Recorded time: 6h58
